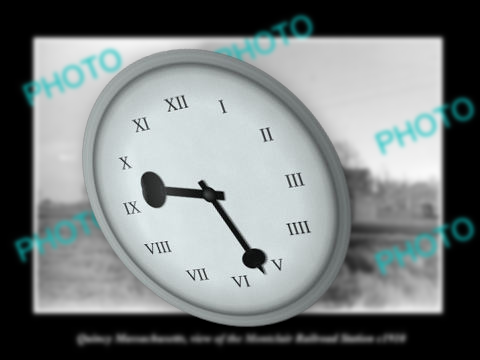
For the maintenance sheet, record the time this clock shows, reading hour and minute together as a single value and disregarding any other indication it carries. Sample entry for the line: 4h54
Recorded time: 9h27
